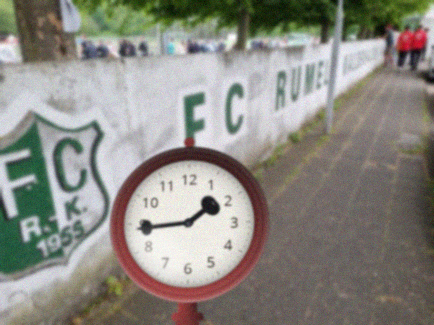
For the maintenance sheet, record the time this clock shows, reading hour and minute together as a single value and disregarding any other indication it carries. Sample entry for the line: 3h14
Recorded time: 1h44
